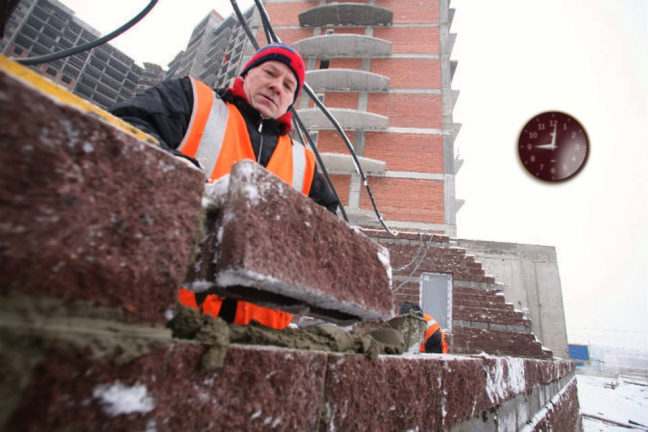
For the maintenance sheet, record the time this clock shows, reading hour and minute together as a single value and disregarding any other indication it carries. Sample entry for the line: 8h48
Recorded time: 9h01
